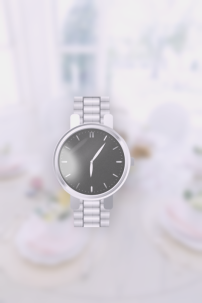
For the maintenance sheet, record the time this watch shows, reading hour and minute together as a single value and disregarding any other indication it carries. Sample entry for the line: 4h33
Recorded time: 6h06
